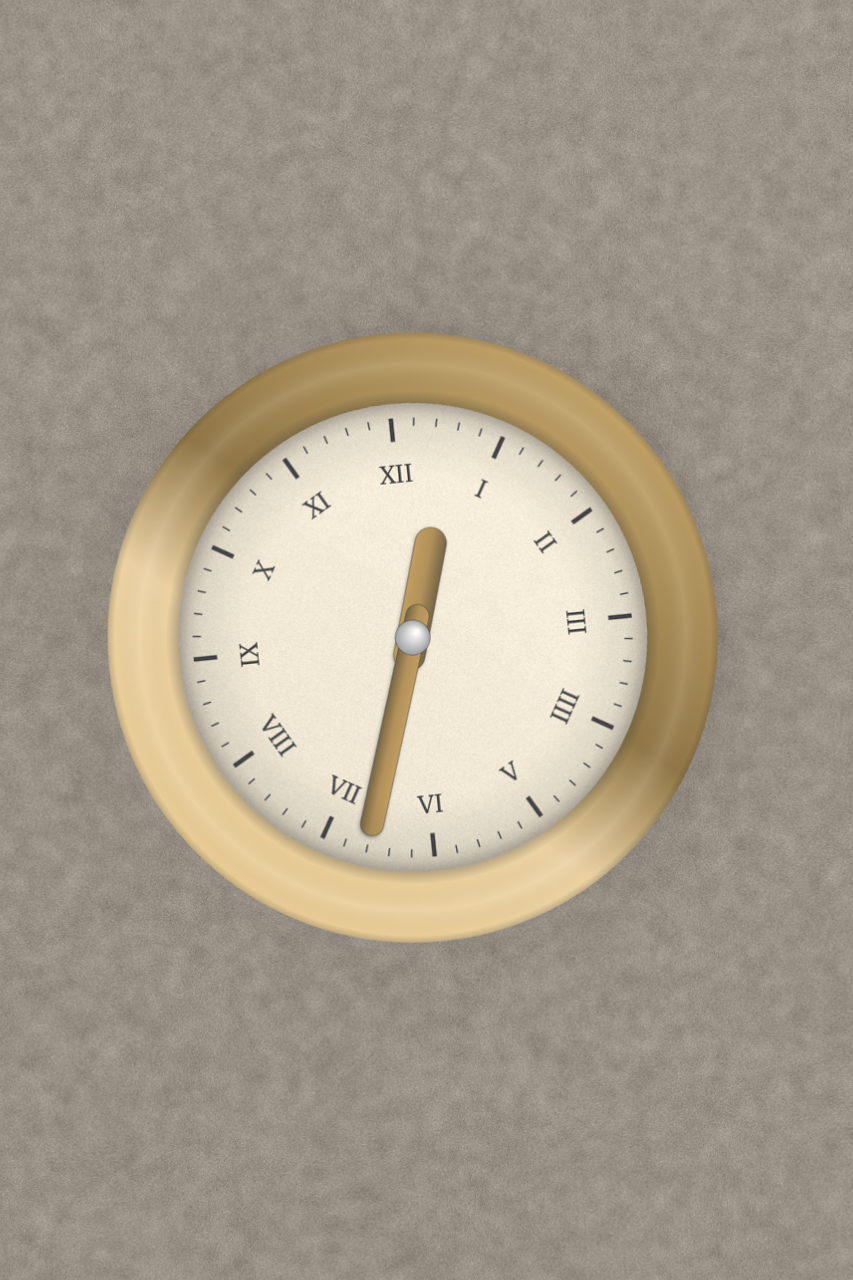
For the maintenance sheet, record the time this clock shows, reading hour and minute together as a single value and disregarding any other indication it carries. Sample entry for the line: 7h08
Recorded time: 12h33
